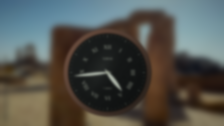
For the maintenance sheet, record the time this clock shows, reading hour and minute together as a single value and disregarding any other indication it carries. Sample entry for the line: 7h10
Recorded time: 4h44
